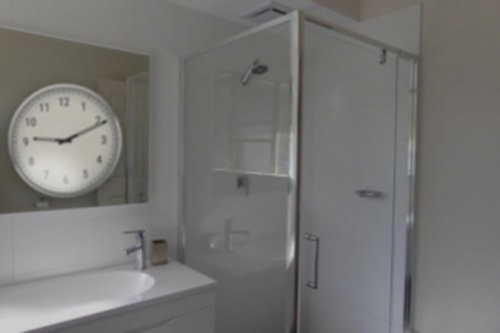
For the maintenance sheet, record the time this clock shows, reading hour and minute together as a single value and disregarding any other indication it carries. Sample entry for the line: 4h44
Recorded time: 9h11
